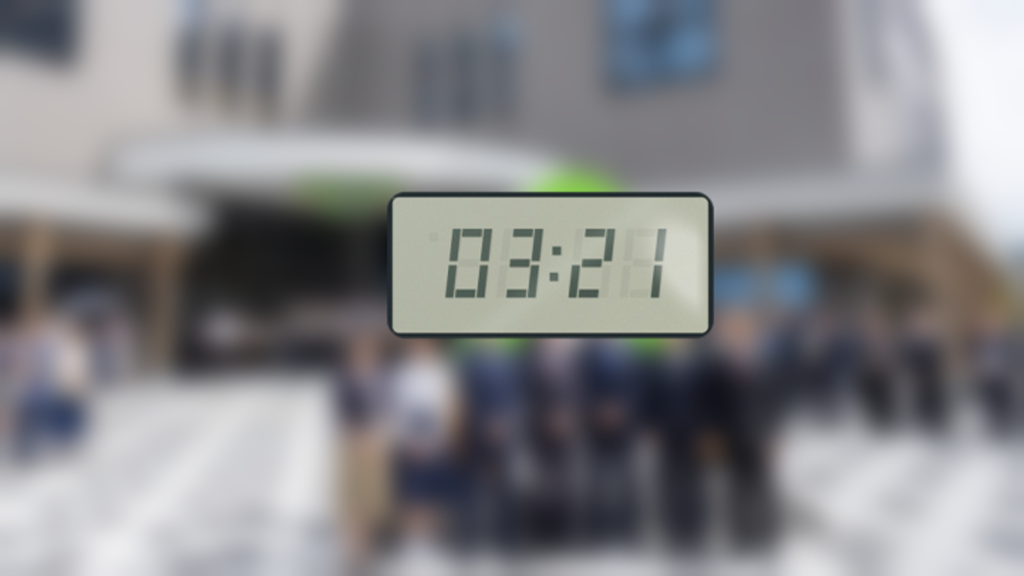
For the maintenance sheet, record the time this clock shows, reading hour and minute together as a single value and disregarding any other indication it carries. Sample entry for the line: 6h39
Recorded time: 3h21
